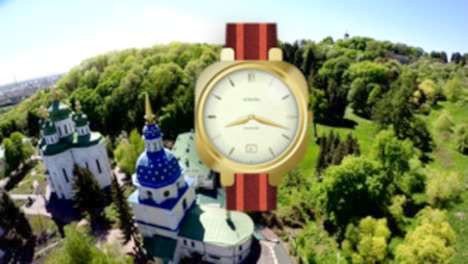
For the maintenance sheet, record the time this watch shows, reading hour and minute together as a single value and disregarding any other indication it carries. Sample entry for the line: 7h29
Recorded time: 8h18
